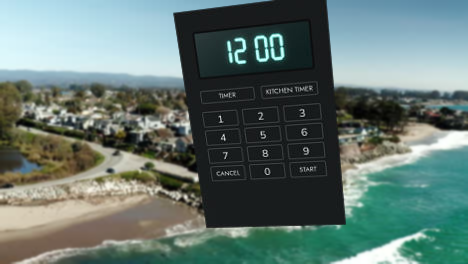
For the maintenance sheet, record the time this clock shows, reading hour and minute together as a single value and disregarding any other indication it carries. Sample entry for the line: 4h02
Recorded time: 12h00
